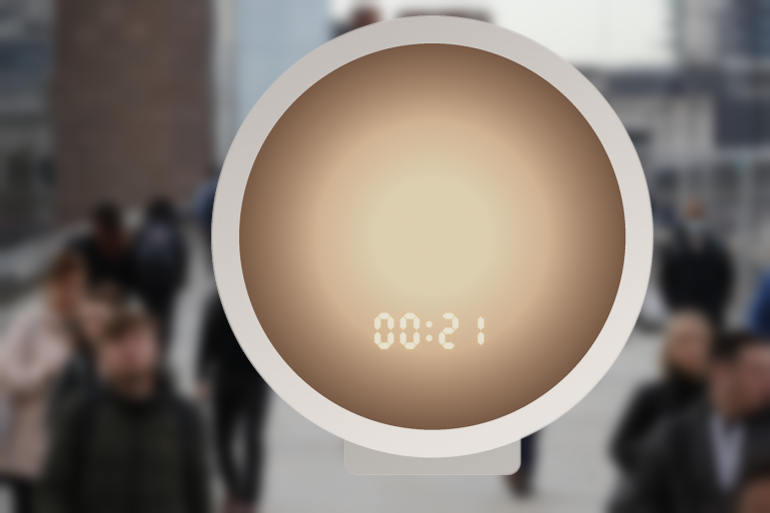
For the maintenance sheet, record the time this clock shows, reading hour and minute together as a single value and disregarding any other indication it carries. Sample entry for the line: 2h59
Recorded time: 0h21
